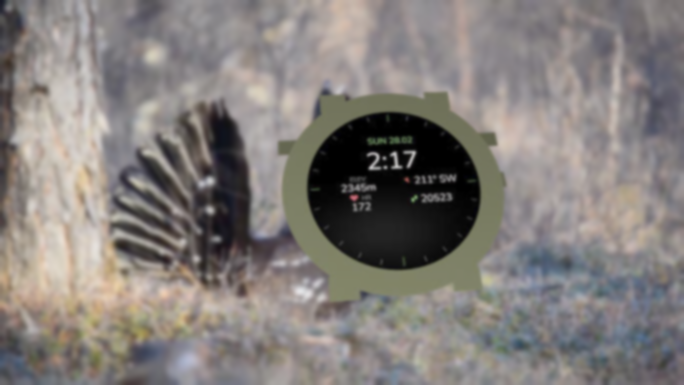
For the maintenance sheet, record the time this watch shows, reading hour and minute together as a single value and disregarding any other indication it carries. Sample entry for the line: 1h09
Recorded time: 2h17
